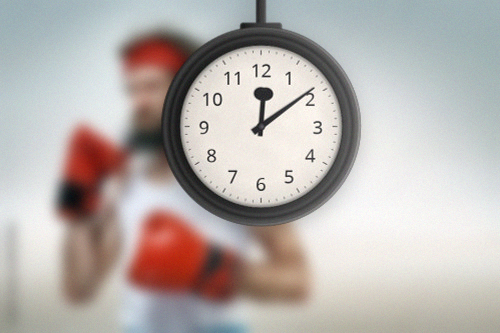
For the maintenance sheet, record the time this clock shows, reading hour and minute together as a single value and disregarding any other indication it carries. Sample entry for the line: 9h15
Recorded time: 12h09
